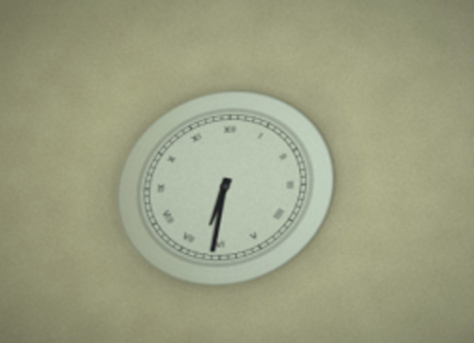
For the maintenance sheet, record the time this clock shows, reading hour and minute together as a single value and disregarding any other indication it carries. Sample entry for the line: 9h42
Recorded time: 6h31
